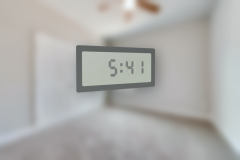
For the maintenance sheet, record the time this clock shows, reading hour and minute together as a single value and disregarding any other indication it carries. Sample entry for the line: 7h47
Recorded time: 5h41
